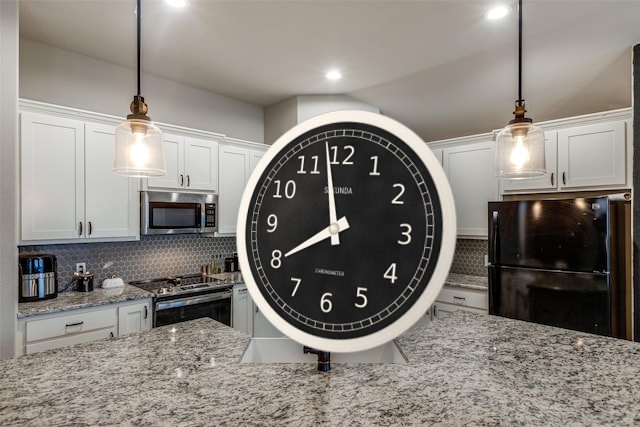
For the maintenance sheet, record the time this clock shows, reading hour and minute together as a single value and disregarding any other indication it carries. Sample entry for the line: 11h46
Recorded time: 7h58
